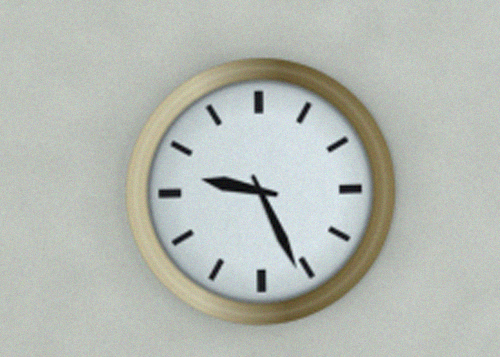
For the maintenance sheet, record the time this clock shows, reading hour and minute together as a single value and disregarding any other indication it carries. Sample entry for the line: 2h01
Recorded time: 9h26
